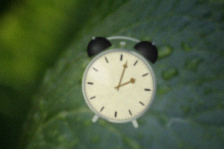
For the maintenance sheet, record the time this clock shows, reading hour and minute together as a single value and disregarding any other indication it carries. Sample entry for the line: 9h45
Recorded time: 2h02
